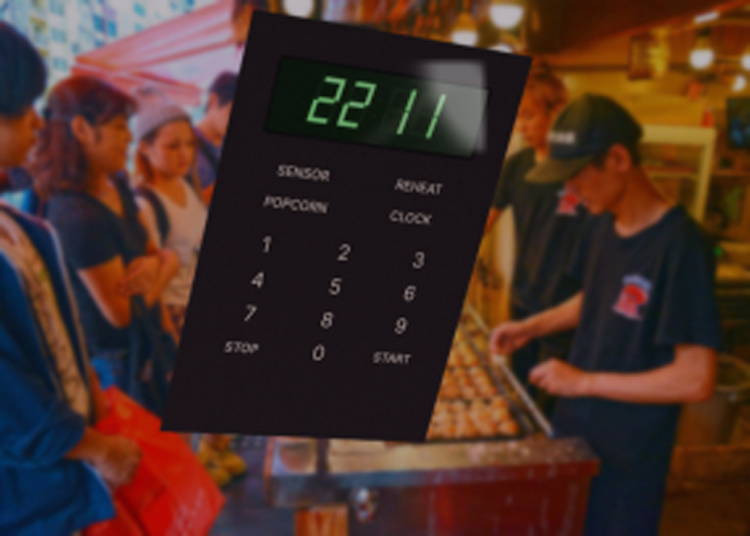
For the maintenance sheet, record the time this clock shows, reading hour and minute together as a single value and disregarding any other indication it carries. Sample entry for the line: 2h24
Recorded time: 22h11
